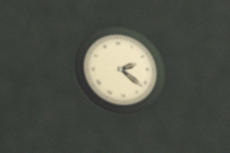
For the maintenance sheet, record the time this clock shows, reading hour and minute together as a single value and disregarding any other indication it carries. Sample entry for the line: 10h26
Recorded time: 2h22
